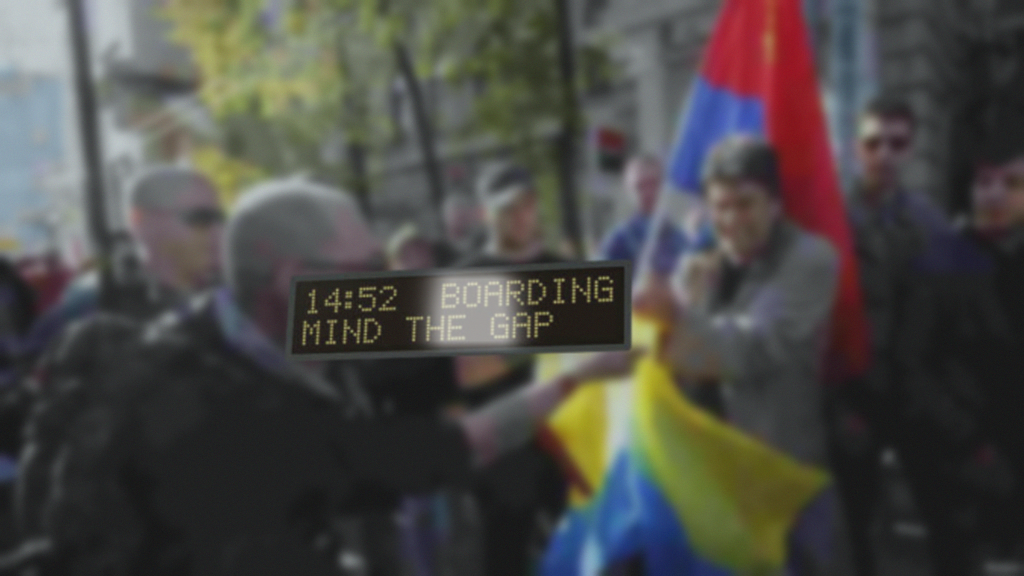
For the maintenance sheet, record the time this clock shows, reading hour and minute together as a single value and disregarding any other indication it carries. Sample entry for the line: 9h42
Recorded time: 14h52
